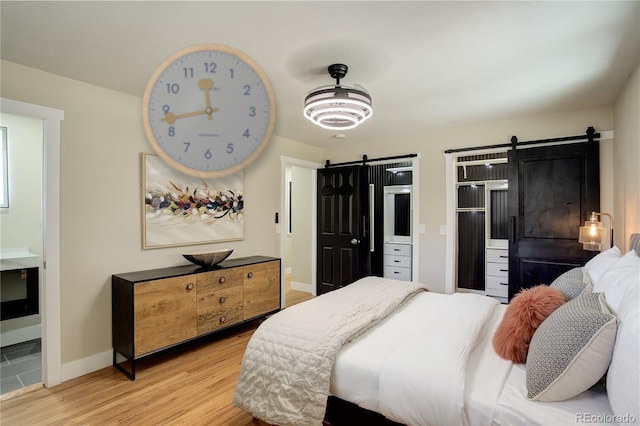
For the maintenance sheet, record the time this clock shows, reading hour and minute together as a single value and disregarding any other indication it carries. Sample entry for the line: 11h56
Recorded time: 11h43
